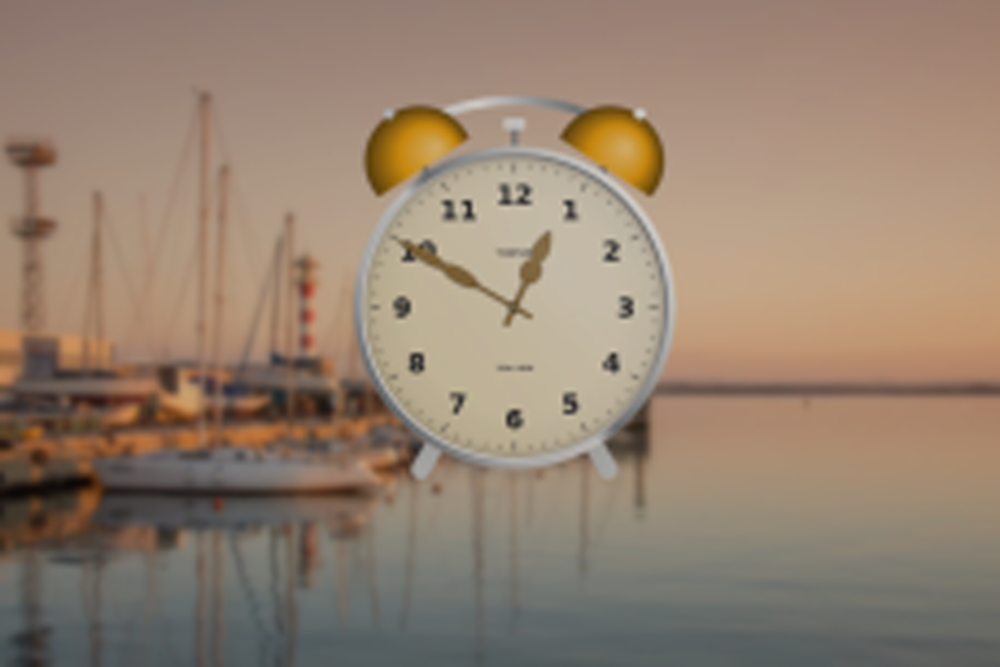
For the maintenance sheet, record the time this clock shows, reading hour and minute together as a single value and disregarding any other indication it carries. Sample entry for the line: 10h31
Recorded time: 12h50
